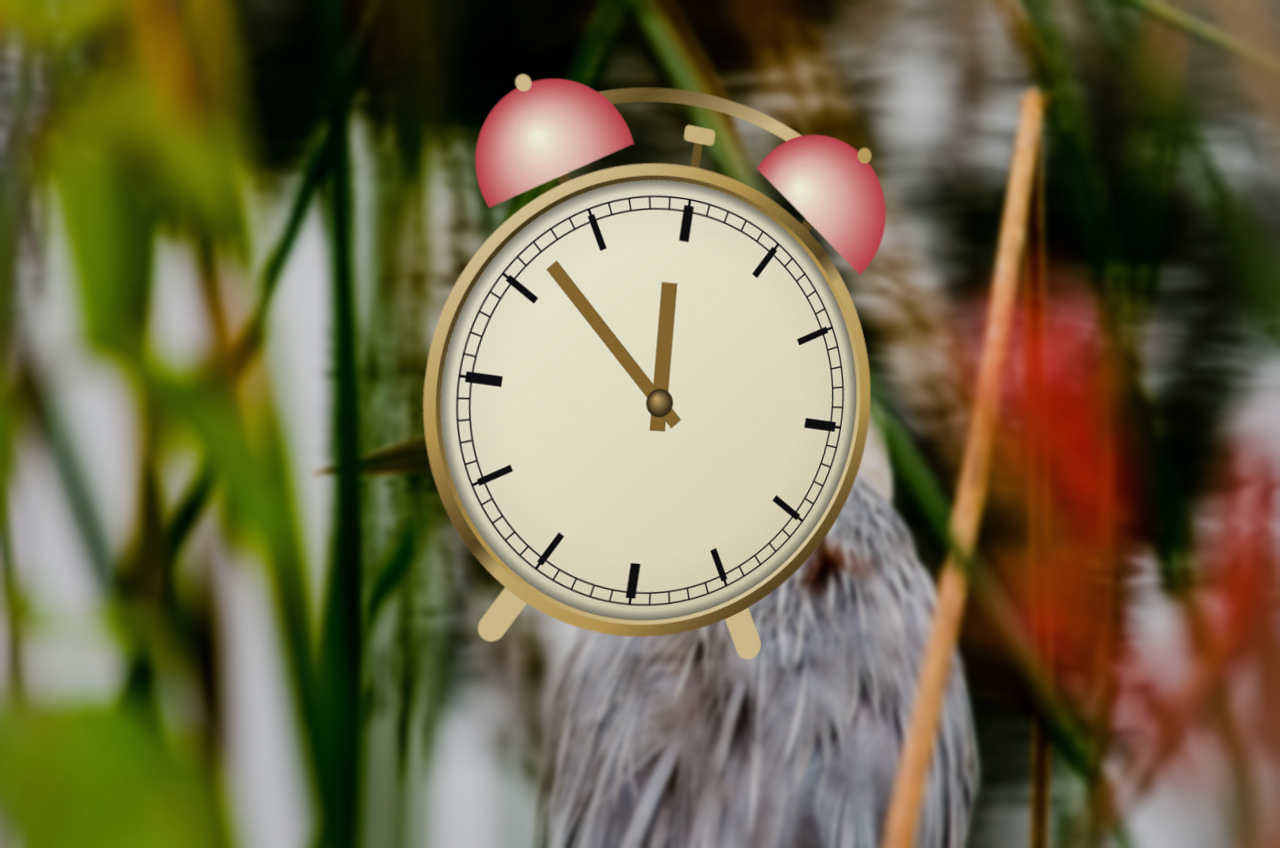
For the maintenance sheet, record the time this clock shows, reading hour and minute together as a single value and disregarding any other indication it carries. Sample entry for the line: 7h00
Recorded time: 11h52
